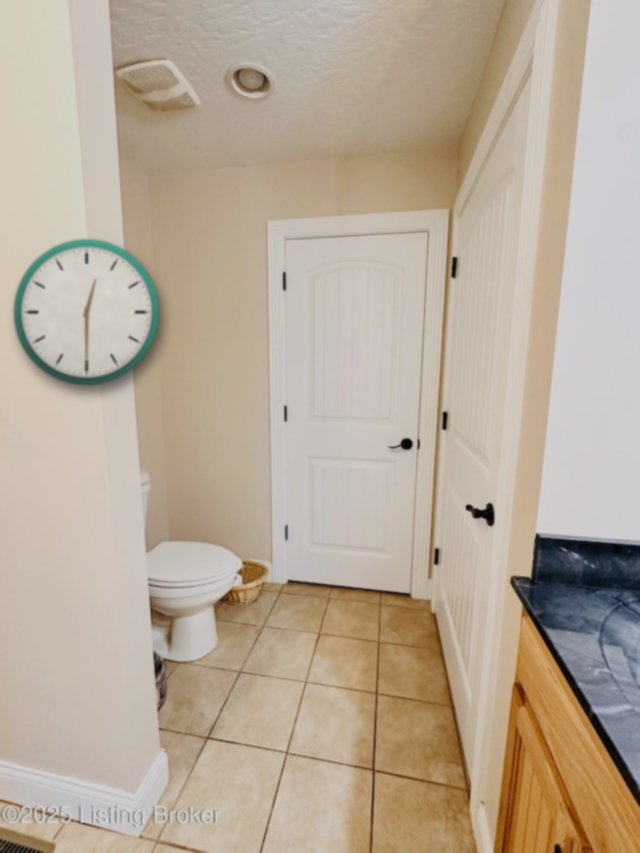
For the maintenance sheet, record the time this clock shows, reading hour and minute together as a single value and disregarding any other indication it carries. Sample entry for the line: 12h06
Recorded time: 12h30
